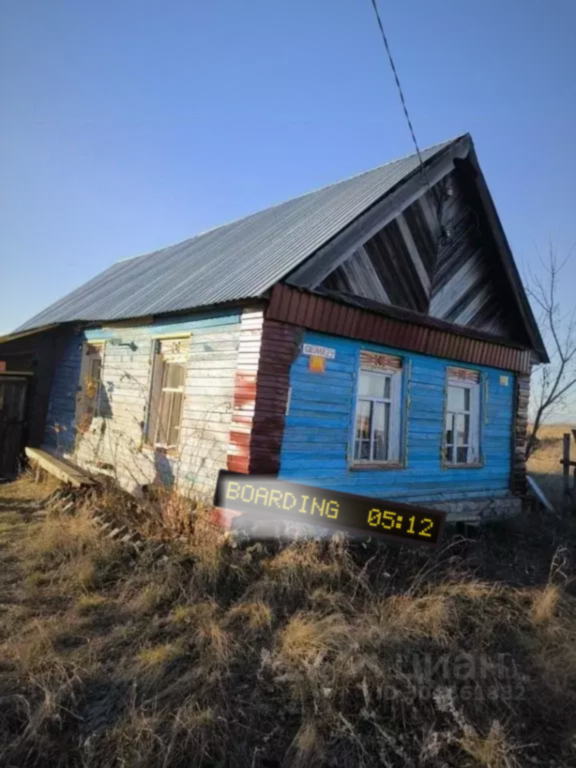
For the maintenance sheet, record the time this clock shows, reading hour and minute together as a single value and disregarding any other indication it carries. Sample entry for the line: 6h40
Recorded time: 5h12
